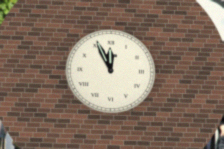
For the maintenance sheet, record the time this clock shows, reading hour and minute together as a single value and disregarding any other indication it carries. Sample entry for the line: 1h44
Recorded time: 11h56
